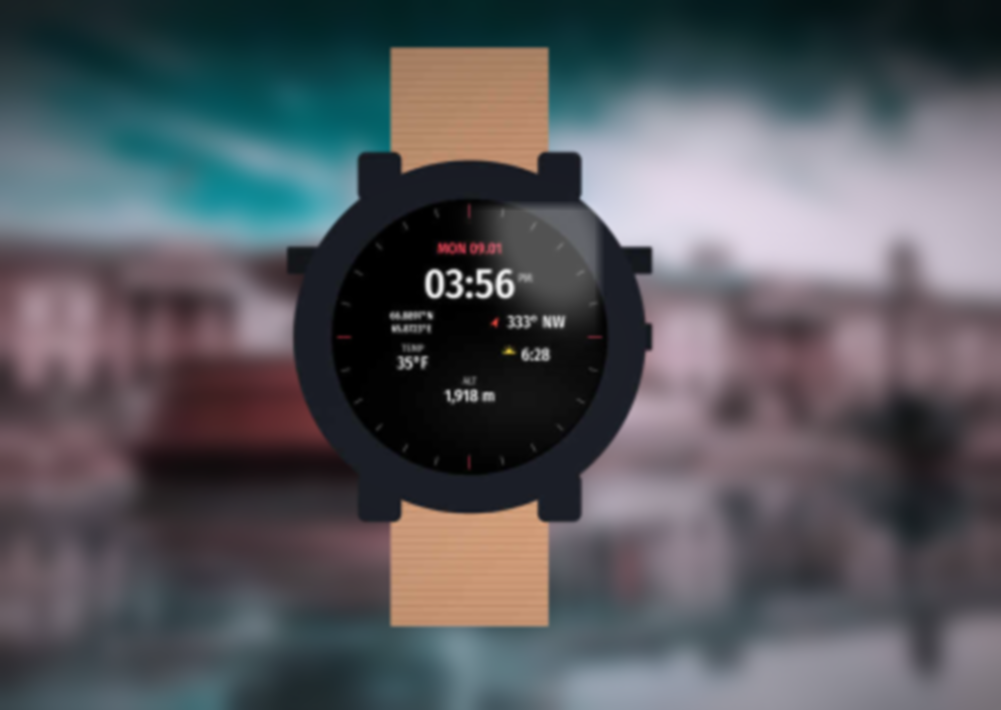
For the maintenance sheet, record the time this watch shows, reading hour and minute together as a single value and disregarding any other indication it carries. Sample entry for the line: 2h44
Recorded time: 3h56
